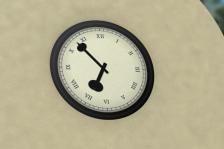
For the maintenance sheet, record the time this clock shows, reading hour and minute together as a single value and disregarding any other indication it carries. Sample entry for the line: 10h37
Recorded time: 6h53
